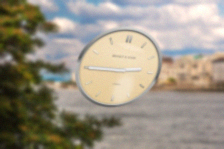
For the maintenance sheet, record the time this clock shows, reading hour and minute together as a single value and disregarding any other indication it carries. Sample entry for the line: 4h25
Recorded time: 2h45
